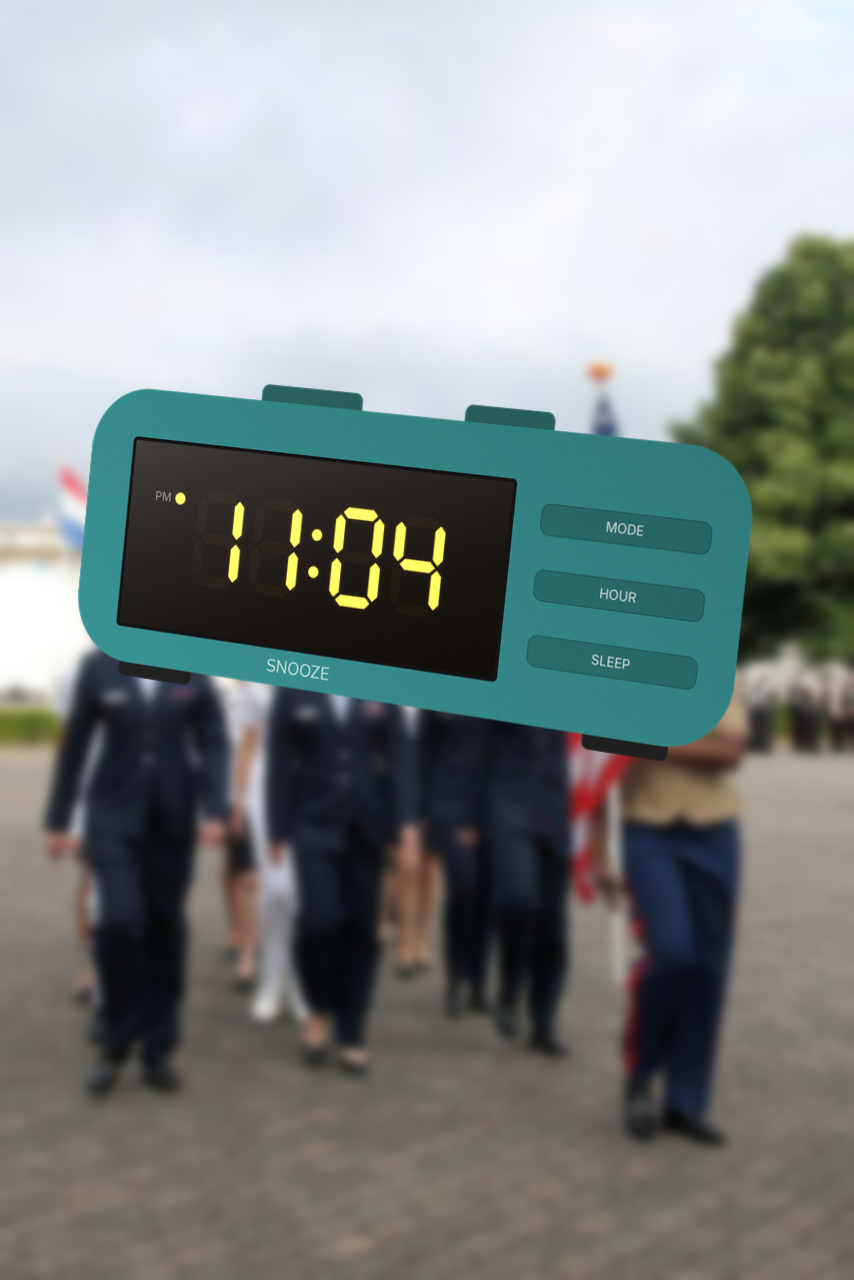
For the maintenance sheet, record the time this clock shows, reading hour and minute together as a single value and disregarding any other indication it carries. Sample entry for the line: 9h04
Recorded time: 11h04
